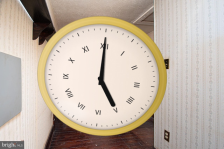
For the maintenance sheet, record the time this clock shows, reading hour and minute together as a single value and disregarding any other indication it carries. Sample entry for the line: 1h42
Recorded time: 5h00
